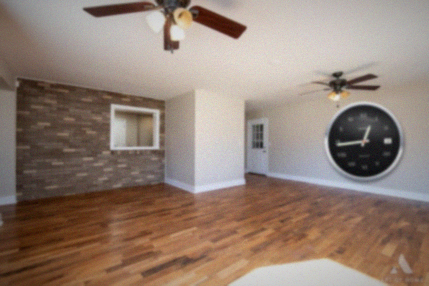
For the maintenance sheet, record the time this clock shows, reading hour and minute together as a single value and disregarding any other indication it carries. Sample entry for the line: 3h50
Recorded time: 12h44
